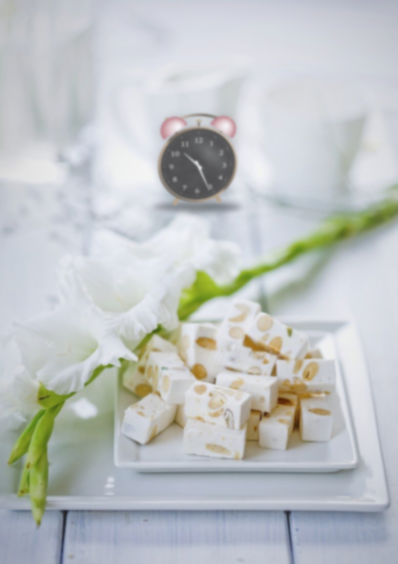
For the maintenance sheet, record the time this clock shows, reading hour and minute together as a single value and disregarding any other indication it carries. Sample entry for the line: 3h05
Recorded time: 10h26
